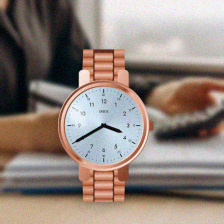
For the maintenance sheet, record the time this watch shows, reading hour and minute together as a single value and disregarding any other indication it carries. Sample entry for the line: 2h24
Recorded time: 3h40
